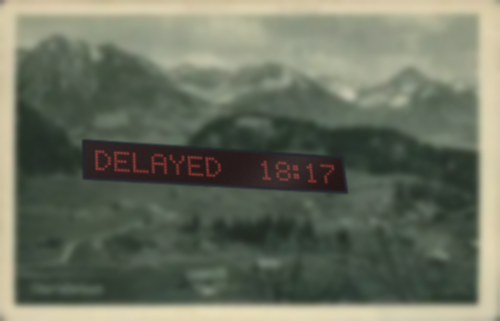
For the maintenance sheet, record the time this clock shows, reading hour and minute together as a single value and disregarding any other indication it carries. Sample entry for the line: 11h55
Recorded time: 18h17
